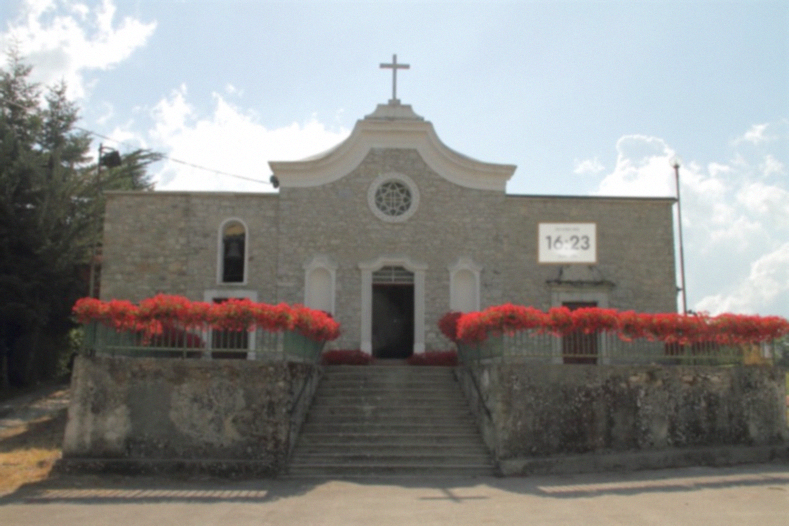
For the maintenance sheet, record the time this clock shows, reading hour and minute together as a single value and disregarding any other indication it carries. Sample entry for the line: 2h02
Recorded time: 16h23
